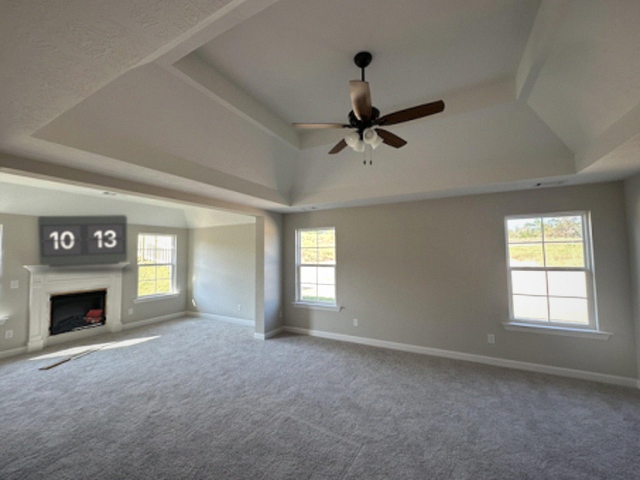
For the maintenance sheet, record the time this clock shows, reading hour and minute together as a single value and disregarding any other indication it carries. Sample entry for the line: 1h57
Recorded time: 10h13
